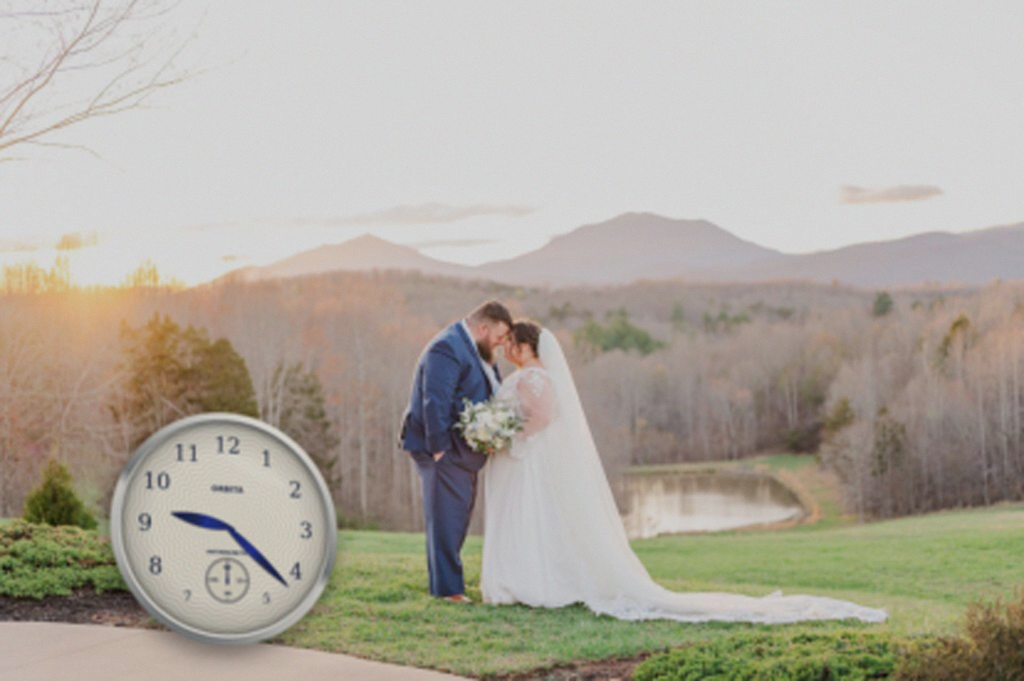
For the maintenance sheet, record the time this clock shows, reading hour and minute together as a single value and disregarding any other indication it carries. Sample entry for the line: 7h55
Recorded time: 9h22
